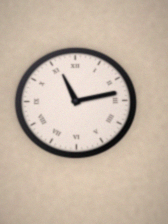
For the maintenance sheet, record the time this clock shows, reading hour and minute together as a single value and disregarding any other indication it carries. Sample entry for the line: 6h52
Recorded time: 11h13
